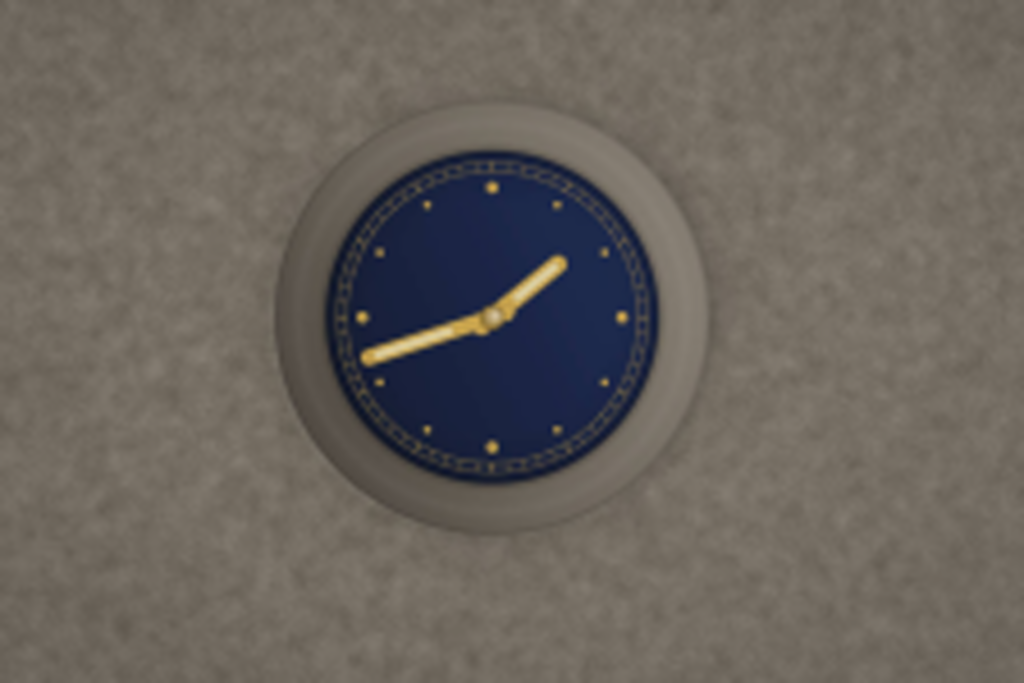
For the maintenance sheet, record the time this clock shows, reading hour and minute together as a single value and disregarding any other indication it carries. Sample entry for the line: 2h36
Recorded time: 1h42
